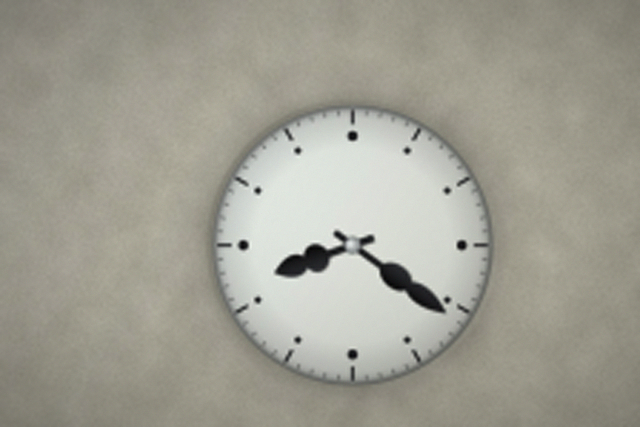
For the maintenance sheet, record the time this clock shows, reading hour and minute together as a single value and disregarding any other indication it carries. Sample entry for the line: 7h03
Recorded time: 8h21
